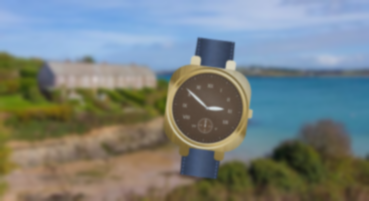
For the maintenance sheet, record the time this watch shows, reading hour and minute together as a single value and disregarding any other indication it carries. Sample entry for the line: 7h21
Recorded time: 2h51
